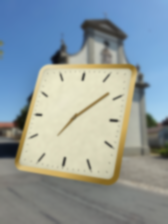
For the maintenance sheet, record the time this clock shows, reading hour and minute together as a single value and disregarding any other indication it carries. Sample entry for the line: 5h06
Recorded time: 7h08
